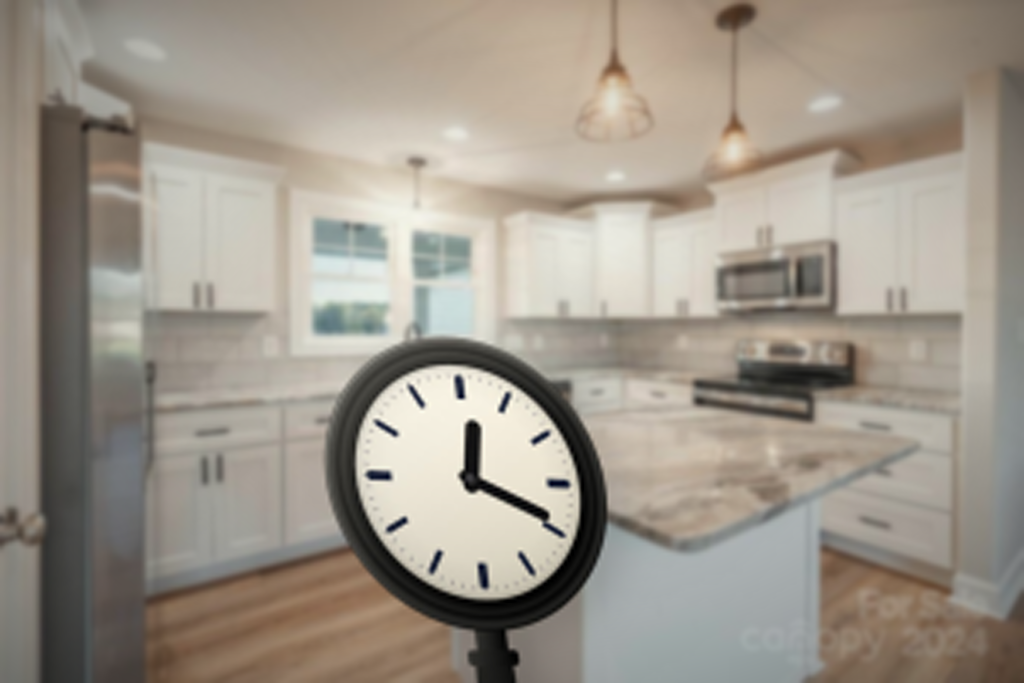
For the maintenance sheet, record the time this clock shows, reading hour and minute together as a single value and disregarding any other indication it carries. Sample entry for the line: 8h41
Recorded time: 12h19
